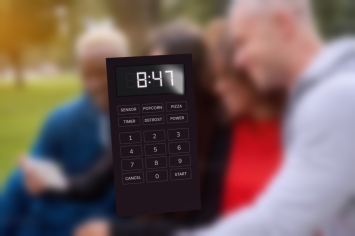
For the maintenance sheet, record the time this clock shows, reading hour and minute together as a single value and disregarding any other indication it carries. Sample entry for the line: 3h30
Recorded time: 8h47
